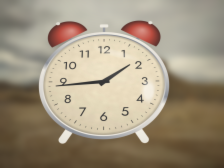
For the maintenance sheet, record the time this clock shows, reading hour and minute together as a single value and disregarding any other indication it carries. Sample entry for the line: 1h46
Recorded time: 1h44
